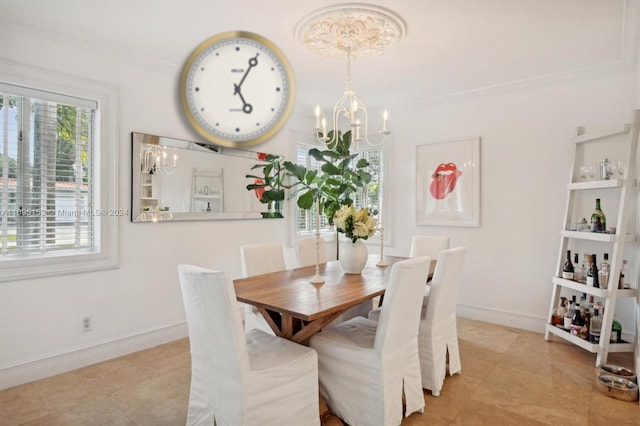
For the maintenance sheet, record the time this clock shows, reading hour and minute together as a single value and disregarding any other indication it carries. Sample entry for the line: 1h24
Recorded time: 5h05
